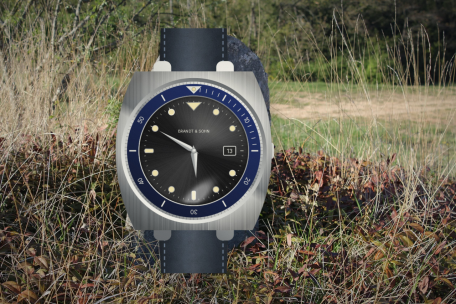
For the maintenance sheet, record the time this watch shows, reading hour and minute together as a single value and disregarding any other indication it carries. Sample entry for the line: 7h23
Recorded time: 5h50
